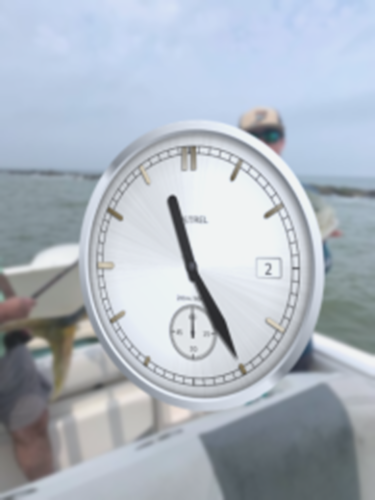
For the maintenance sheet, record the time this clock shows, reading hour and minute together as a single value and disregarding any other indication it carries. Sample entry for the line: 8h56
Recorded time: 11h25
